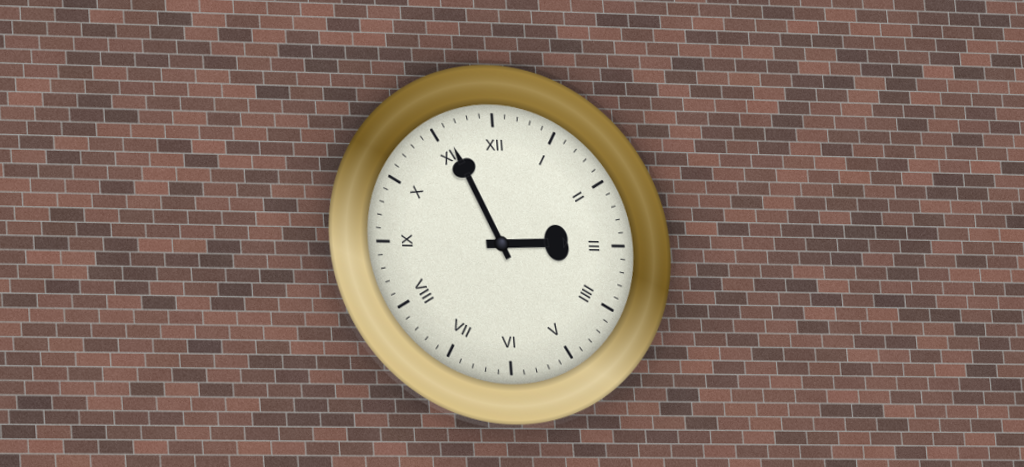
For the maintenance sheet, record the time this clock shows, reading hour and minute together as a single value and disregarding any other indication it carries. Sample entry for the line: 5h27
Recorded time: 2h56
